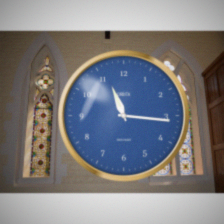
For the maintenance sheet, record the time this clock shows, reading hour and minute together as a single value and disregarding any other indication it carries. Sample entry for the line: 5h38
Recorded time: 11h16
